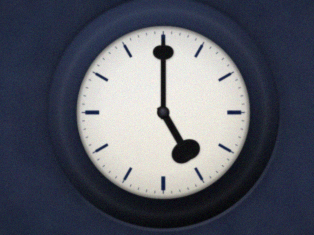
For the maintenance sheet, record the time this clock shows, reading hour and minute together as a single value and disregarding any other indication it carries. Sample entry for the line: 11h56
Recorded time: 5h00
